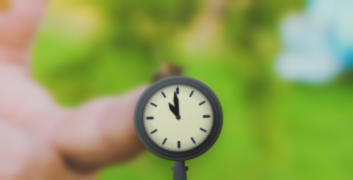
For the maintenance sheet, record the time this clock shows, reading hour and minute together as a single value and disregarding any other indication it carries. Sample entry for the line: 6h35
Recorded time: 10h59
